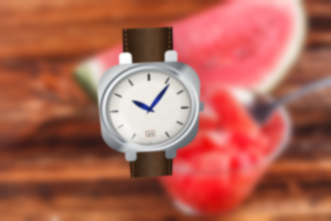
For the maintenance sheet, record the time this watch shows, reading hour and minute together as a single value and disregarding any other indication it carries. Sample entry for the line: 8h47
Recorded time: 10h06
